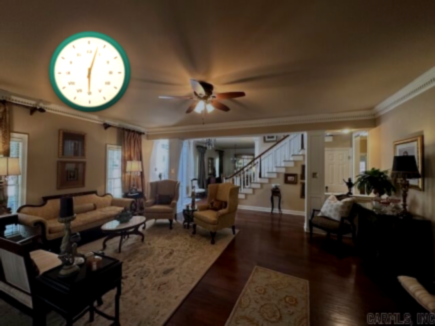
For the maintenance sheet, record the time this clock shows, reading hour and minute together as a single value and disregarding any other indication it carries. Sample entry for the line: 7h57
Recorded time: 6h03
